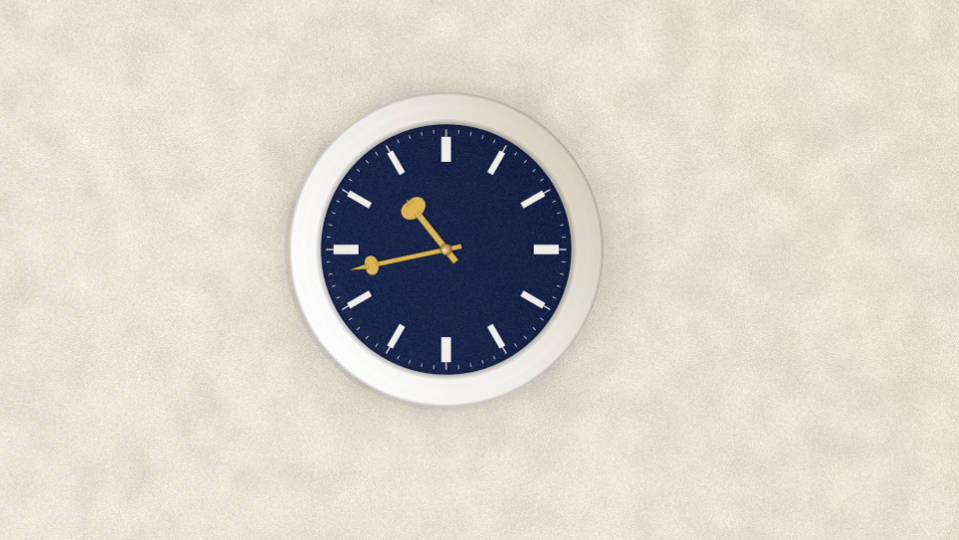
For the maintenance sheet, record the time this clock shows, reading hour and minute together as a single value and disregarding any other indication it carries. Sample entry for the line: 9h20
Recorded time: 10h43
